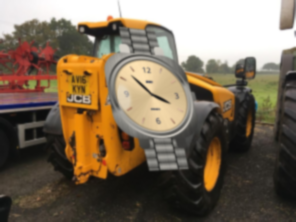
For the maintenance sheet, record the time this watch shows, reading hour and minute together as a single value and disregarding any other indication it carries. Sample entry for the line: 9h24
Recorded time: 3h53
